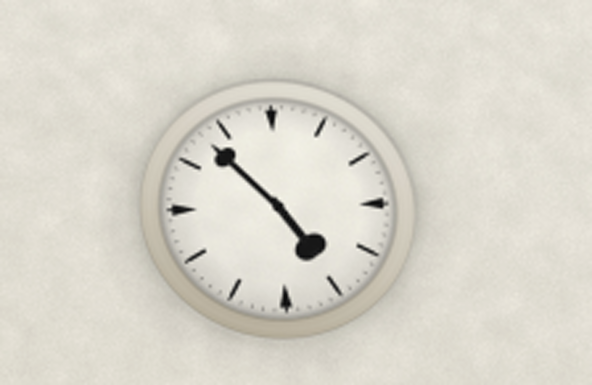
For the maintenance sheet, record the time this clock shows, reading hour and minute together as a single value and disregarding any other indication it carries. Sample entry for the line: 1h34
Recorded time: 4h53
